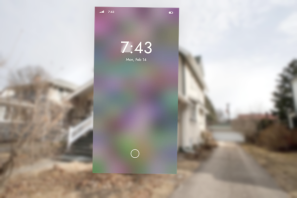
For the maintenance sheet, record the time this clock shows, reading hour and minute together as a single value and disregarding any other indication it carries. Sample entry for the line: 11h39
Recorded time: 7h43
